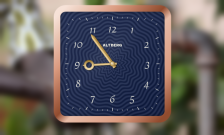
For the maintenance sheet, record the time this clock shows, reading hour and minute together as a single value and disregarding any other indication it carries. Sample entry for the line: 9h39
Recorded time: 8h54
